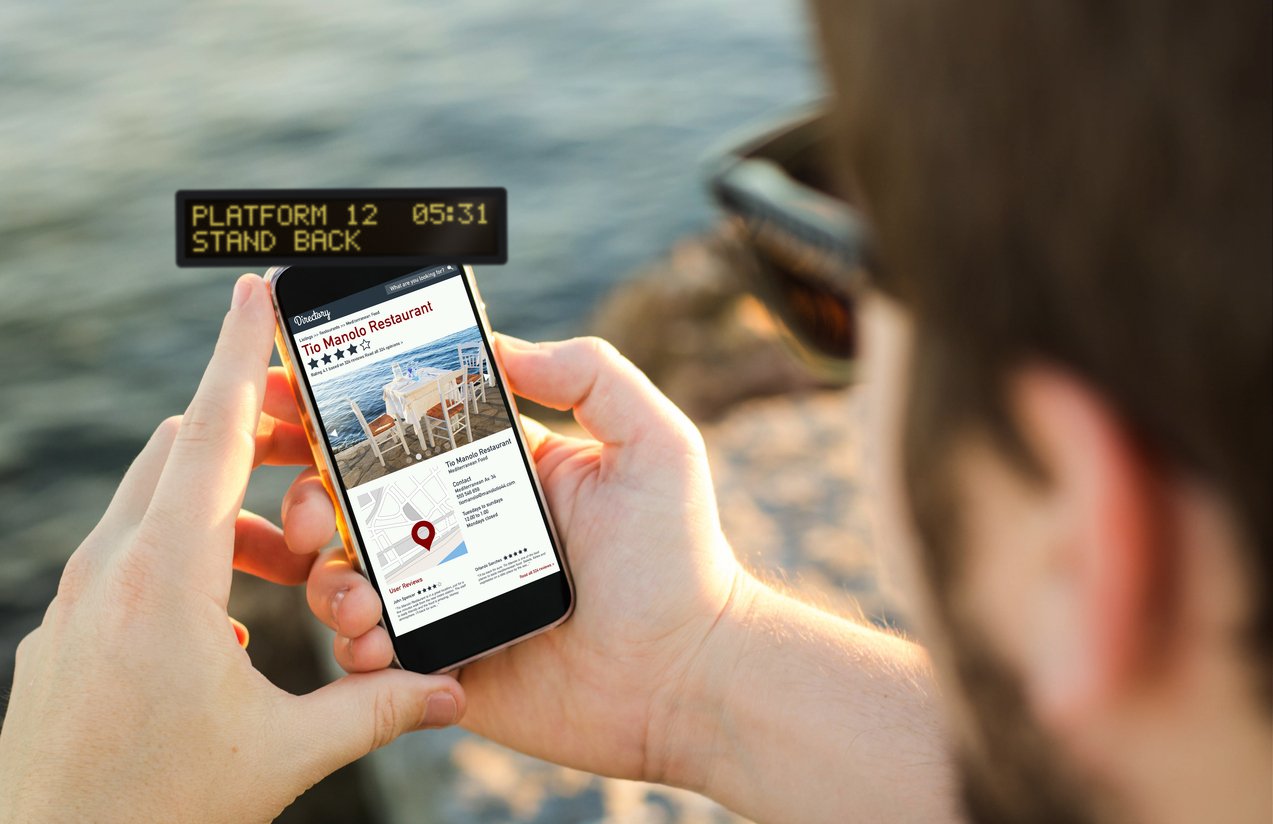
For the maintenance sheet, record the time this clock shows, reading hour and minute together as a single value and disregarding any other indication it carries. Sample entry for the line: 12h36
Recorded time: 5h31
